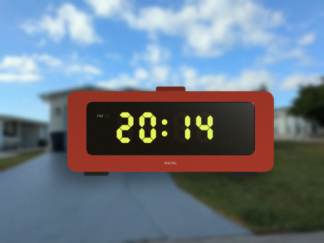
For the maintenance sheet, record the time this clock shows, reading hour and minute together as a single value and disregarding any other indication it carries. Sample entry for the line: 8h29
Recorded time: 20h14
